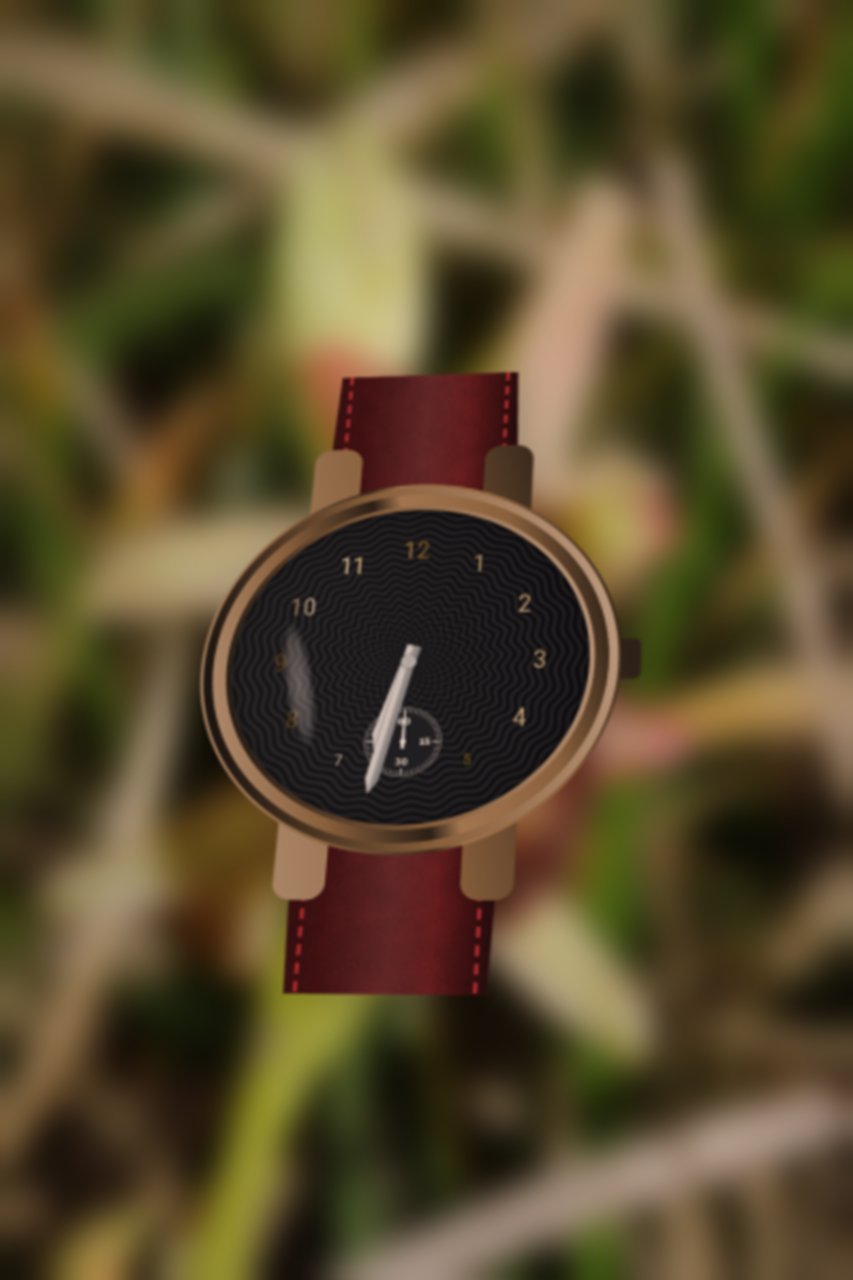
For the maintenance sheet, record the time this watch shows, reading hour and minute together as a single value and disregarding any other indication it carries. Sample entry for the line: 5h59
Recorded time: 6h32
